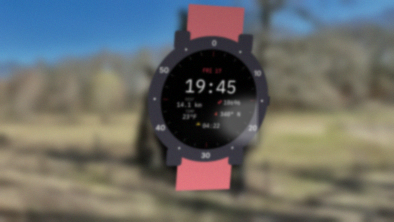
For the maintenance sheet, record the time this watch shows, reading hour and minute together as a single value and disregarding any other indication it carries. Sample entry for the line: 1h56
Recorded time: 19h45
